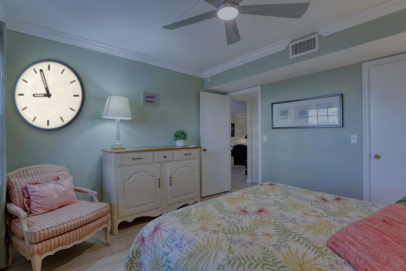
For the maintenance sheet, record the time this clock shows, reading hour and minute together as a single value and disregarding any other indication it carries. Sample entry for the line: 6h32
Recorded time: 8h57
